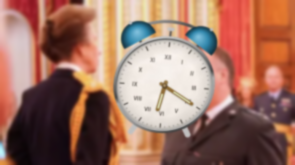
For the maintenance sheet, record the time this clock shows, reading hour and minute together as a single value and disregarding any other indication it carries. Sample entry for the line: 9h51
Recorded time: 6h20
